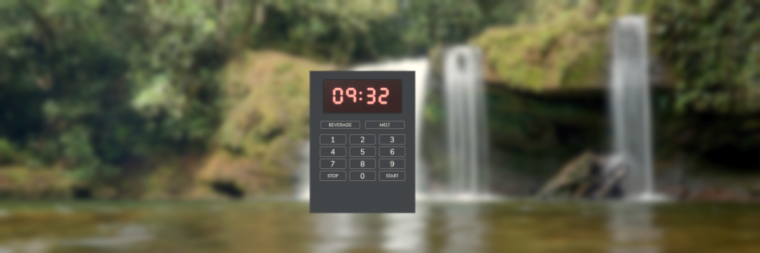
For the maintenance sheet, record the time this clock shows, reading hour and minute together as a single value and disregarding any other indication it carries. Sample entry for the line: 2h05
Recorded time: 9h32
